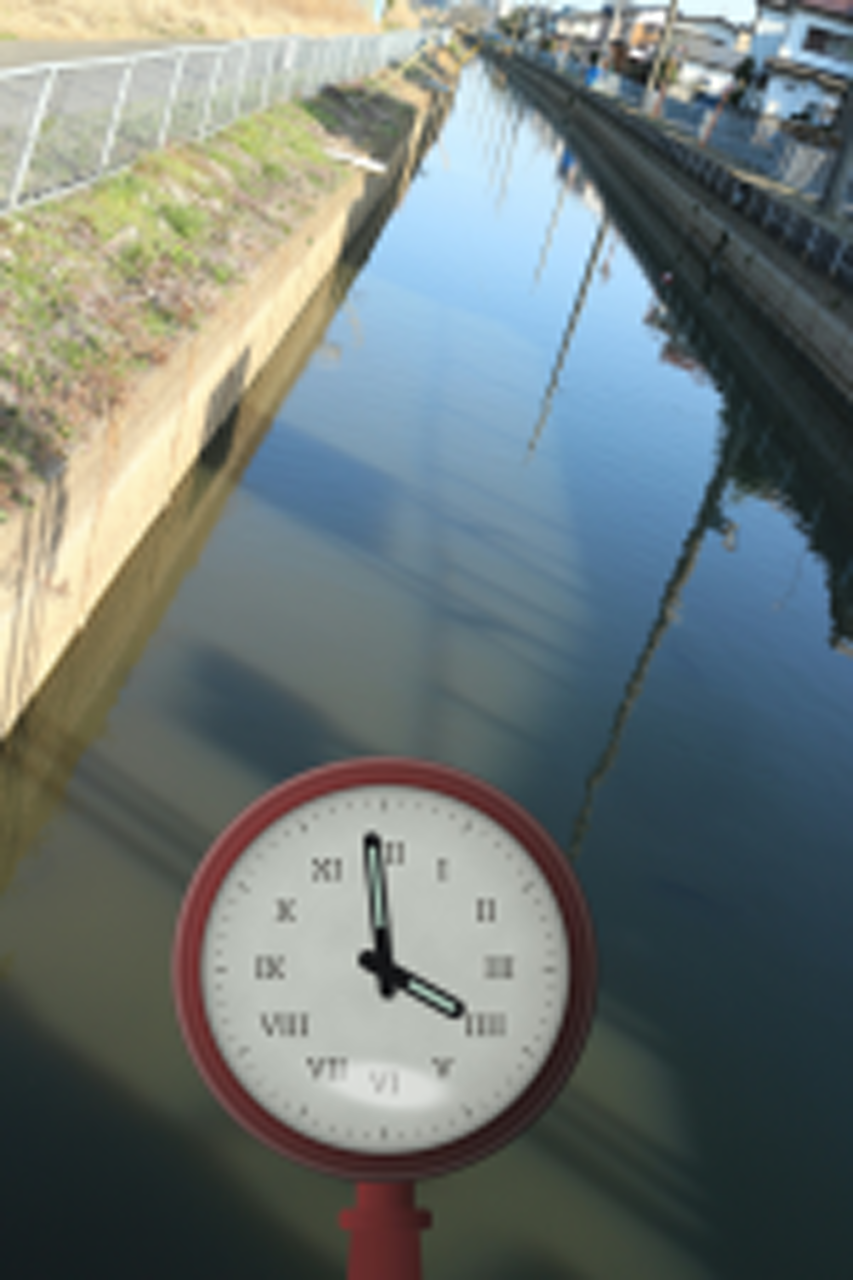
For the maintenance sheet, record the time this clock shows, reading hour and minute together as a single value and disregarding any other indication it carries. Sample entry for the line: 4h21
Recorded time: 3h59
